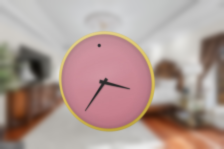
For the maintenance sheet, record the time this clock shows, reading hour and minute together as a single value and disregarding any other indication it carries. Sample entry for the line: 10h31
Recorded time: 3h37
